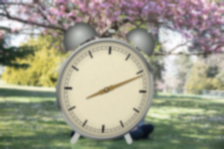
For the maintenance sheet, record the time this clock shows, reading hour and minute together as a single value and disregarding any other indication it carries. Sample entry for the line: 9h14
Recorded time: 8h11
